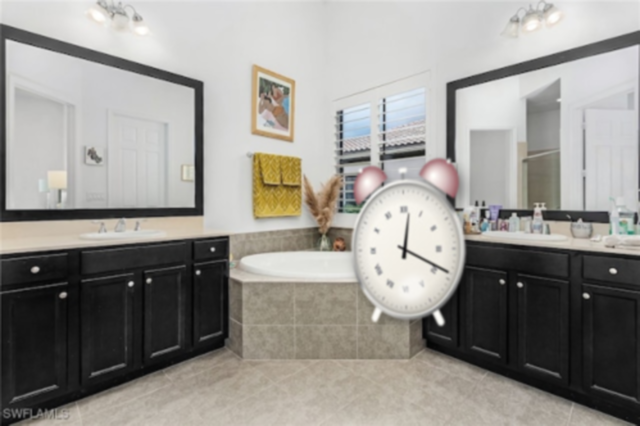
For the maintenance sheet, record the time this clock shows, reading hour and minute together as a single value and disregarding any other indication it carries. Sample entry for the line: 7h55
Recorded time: 12h19
